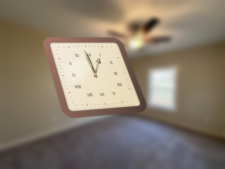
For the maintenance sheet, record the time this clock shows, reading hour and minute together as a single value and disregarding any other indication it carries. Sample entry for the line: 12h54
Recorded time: 12h59
